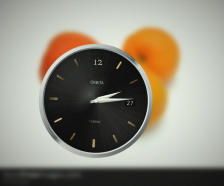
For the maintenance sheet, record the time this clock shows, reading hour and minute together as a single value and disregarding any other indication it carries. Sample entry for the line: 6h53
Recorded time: 2h14
